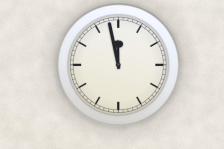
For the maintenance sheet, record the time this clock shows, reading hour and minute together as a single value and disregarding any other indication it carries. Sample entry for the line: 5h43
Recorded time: 11h58
